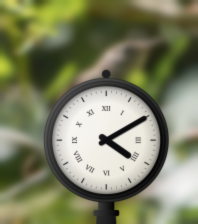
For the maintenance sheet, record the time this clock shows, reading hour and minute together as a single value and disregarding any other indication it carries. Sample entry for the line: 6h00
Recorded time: 4h10
